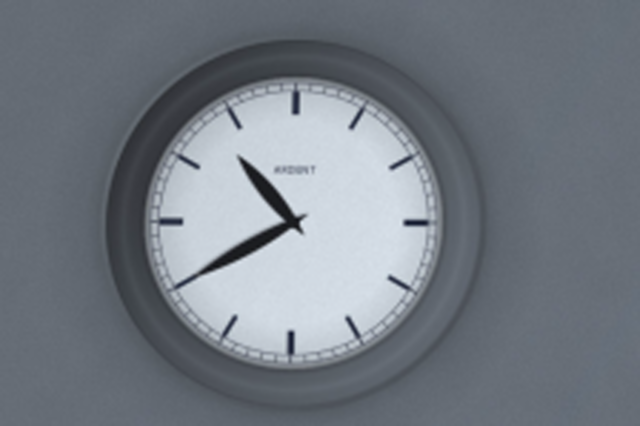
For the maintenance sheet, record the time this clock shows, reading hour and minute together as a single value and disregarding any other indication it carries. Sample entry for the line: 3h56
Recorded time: 10h40
